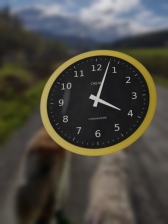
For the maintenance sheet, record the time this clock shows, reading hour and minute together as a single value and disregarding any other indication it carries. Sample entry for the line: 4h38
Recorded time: 4h03
